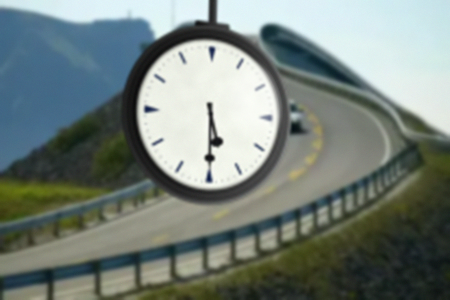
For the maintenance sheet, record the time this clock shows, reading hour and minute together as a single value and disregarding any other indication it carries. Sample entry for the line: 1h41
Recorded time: 5h30
